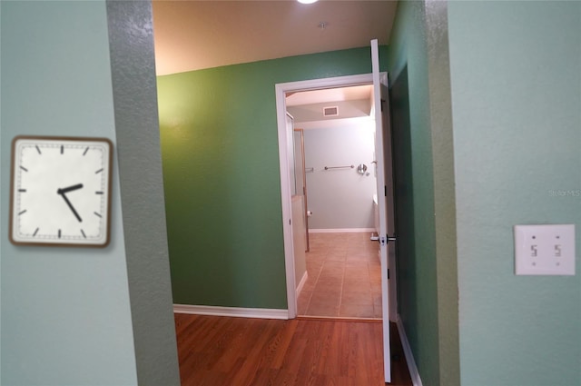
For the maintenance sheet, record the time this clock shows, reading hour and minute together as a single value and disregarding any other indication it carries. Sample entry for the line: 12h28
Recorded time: 2h24
